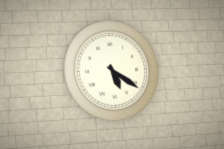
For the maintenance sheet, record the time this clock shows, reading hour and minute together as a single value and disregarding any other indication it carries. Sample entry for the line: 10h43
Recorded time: 5h21
